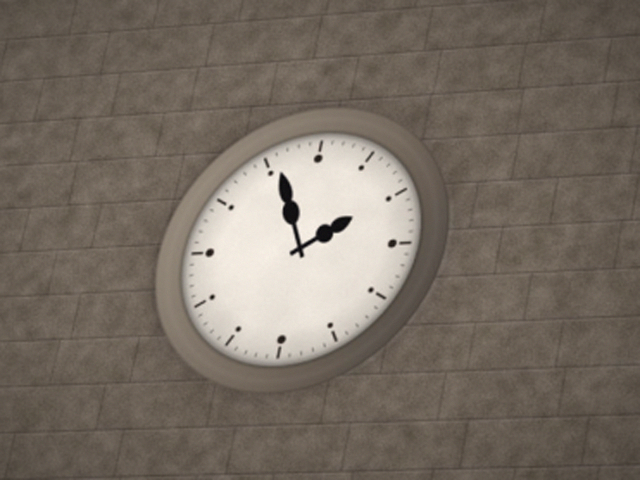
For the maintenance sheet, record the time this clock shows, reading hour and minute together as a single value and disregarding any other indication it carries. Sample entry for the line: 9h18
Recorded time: 1h56
